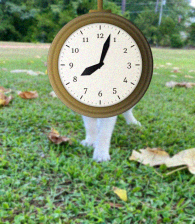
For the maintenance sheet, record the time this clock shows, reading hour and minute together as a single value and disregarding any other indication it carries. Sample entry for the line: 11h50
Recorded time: 8h03
